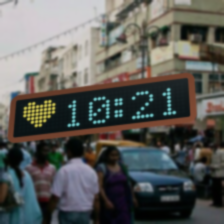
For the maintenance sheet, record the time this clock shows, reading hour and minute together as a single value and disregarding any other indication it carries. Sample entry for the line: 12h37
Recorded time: 10h21
